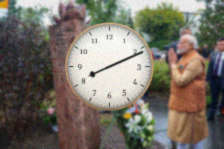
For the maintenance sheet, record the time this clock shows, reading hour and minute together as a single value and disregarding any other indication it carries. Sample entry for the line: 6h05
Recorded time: 8h11
